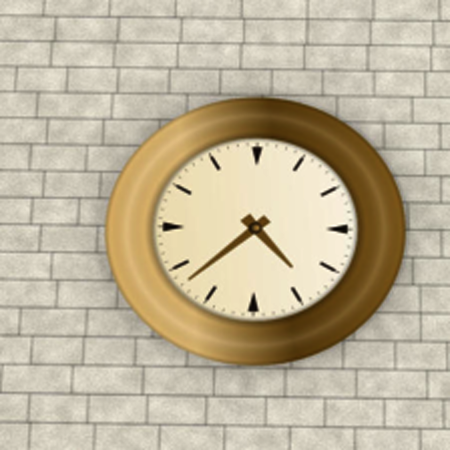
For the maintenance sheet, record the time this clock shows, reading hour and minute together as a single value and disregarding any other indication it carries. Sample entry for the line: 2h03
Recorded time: 4h38
